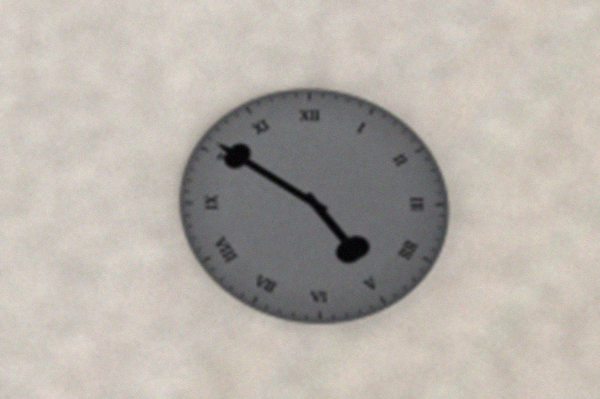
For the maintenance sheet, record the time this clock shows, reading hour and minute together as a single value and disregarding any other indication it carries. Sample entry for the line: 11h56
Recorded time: 4h51
